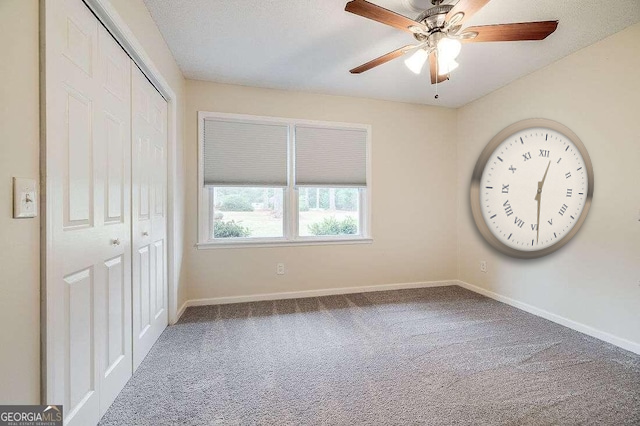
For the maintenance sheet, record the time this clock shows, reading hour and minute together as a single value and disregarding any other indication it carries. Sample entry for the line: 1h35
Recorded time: 12h29
